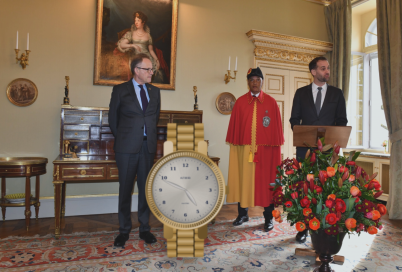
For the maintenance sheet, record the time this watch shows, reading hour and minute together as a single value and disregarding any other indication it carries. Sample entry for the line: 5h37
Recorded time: 4h49
